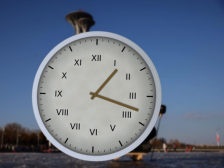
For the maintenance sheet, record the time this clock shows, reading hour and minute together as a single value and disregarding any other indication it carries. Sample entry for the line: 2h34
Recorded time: 1h18
